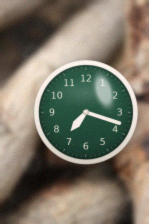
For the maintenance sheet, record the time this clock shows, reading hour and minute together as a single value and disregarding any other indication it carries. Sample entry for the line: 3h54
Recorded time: 7h18
